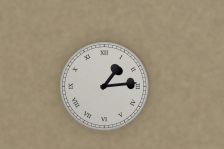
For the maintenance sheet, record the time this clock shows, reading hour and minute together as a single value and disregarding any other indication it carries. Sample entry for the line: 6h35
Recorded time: 1h14
